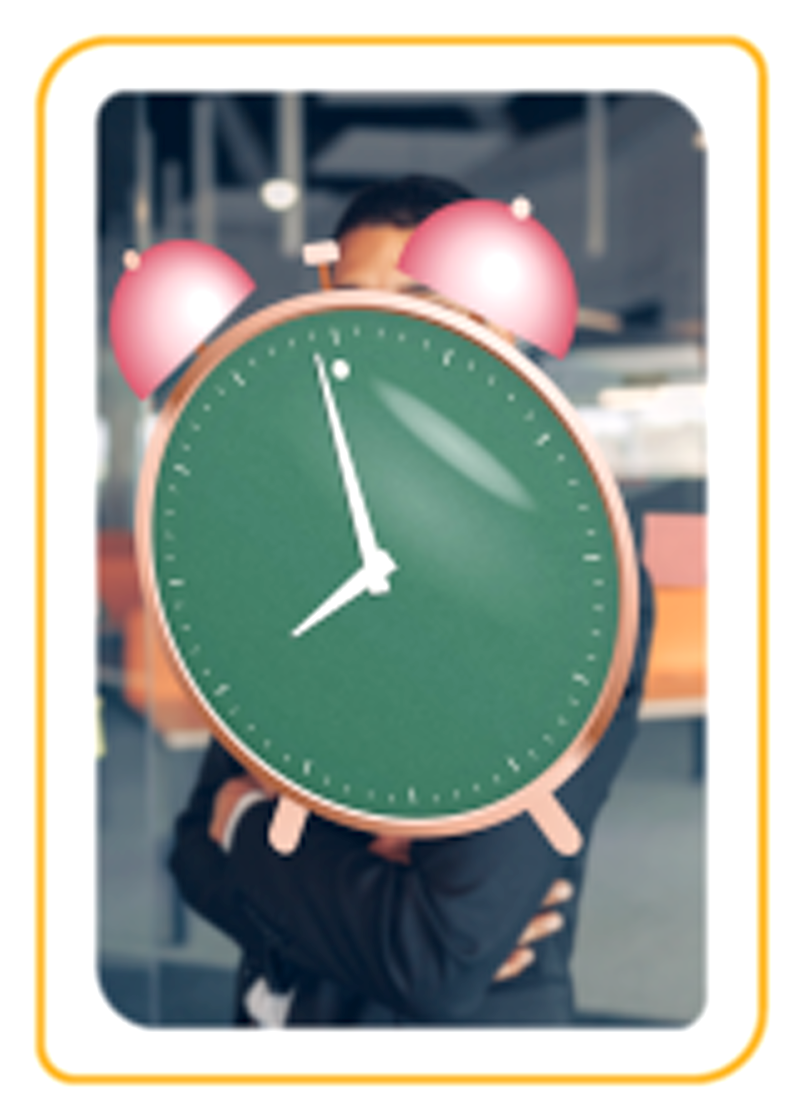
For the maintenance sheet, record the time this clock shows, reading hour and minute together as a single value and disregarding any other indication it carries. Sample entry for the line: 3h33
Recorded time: 7h59
